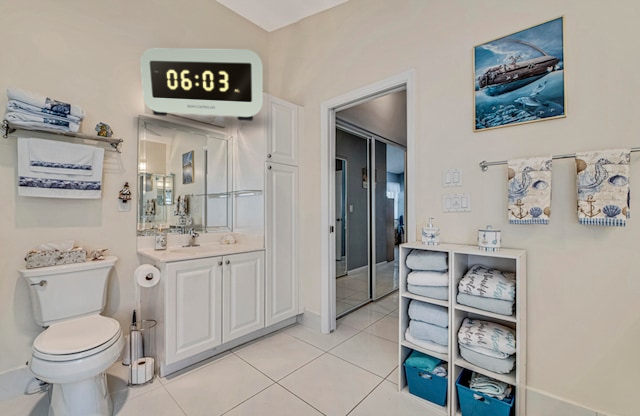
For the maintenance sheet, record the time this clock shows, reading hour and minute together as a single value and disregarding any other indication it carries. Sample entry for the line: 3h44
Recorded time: 6h03
